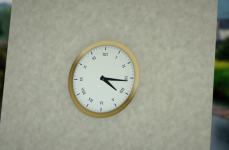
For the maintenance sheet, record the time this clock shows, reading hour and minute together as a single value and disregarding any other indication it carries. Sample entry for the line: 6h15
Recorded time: 4h16
